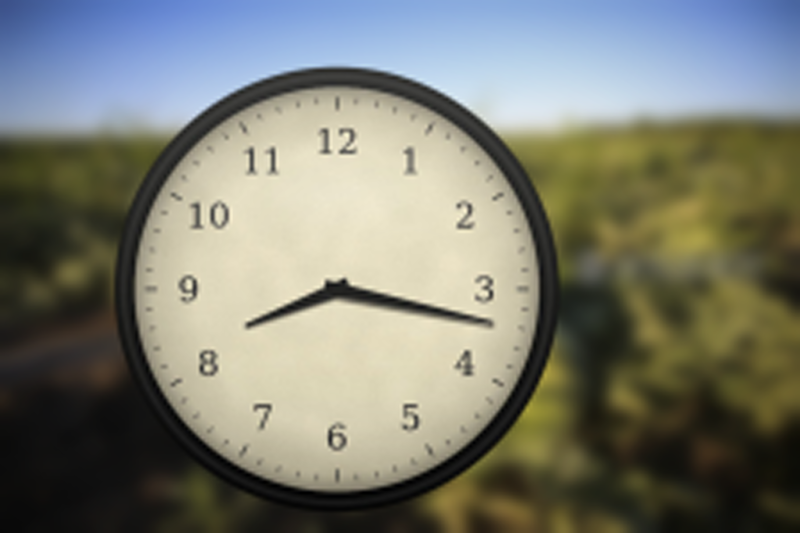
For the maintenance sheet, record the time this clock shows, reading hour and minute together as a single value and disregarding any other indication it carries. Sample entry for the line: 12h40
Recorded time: 8h17
